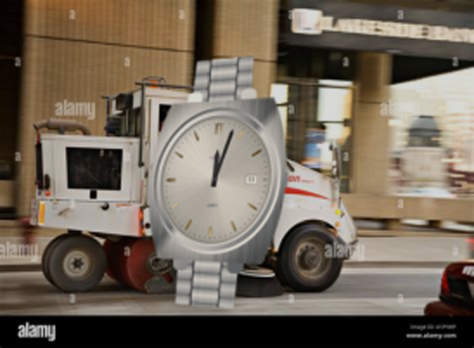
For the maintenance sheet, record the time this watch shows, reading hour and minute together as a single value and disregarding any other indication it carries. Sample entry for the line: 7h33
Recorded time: 12h03
